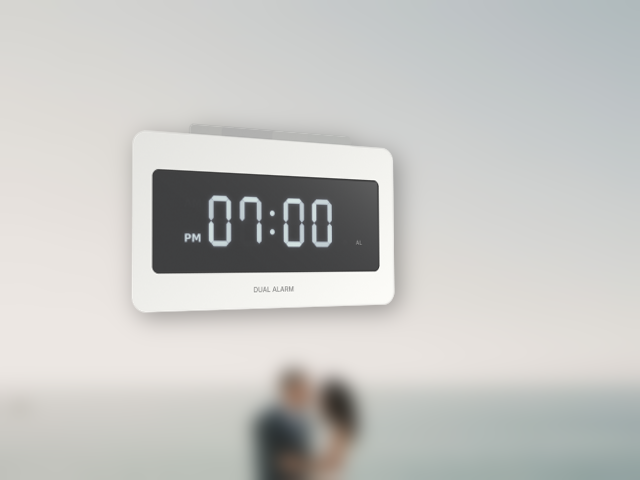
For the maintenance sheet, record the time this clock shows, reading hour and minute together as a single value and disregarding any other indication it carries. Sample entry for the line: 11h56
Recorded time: 7h00
